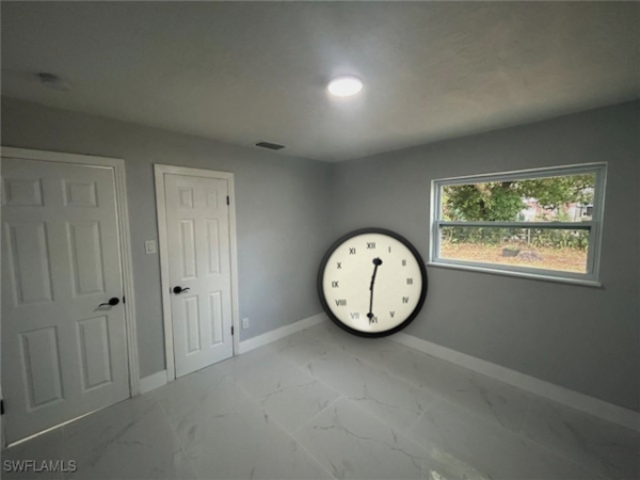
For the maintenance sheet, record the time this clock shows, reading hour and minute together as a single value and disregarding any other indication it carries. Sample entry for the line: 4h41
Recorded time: 12h31
